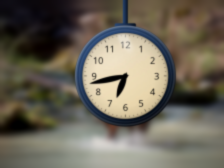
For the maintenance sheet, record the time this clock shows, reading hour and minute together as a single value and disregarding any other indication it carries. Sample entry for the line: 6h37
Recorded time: 6h43
